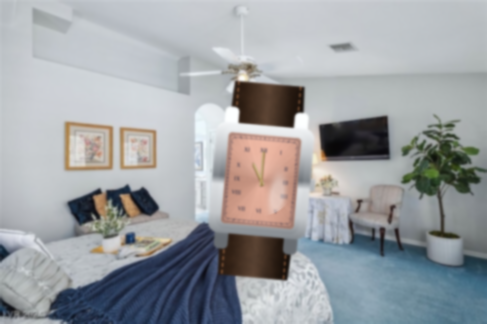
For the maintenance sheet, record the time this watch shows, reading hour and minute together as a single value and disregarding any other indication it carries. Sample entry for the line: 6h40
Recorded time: 11h00
